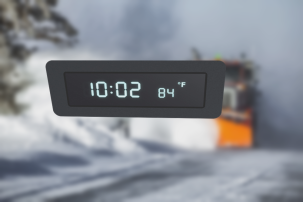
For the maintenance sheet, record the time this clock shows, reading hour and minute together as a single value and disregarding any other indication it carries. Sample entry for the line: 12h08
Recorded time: 10h02
